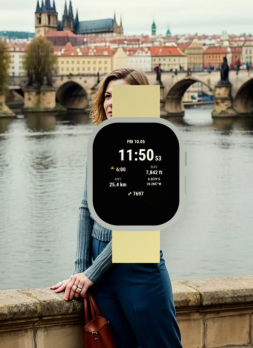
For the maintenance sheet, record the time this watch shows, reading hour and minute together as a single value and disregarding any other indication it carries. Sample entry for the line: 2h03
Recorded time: 11h50
